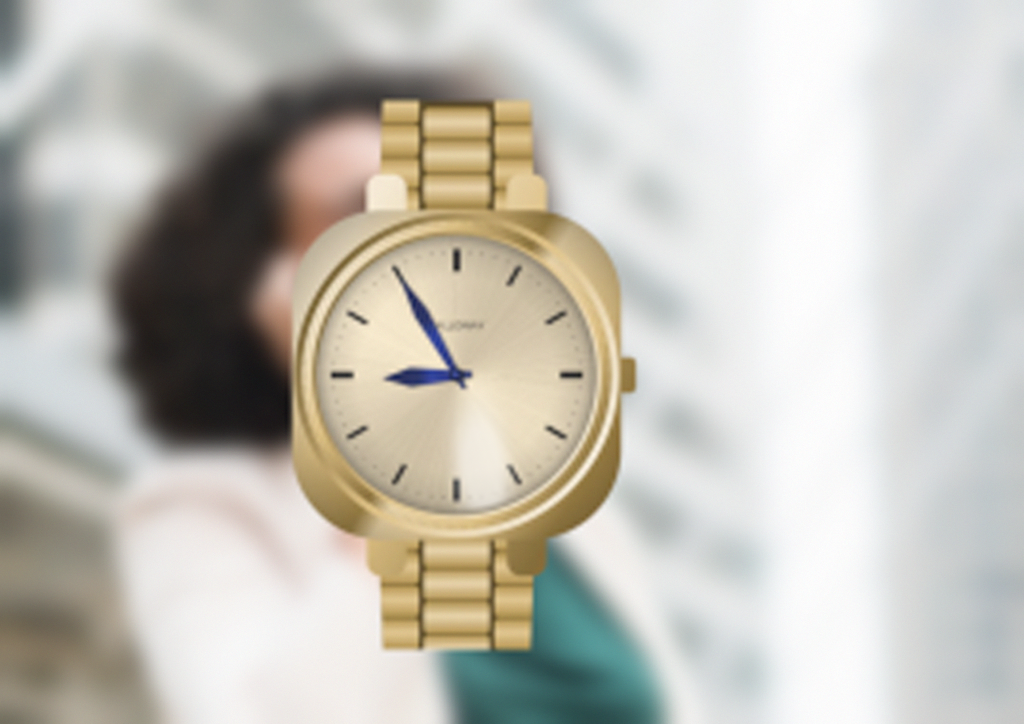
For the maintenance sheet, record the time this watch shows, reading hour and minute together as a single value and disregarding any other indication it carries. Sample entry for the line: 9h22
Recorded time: 8h55
